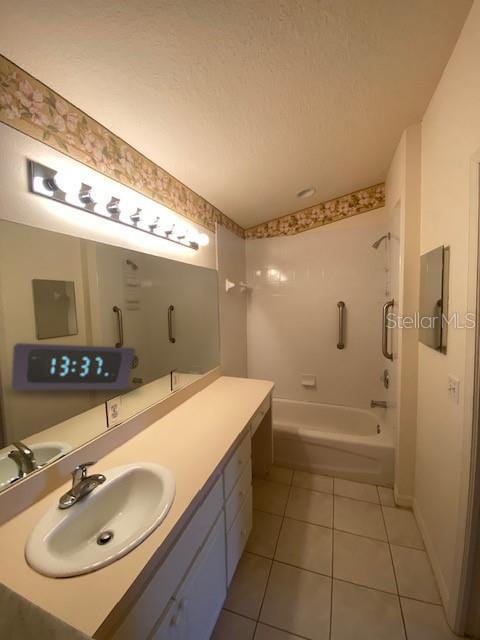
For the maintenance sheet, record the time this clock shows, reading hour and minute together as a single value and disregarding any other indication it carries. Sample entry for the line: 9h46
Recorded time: 13h37
